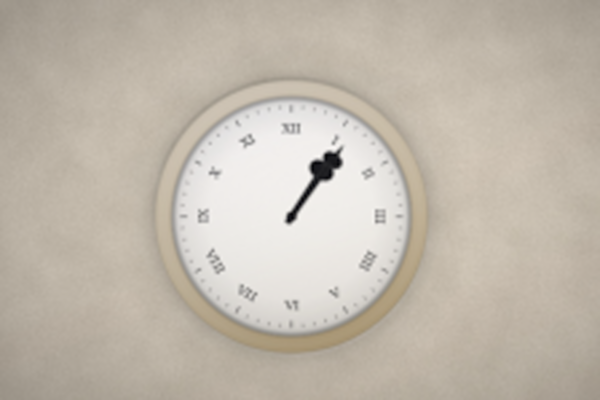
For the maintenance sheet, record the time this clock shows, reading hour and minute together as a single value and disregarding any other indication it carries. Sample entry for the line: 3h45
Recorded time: 1h06
